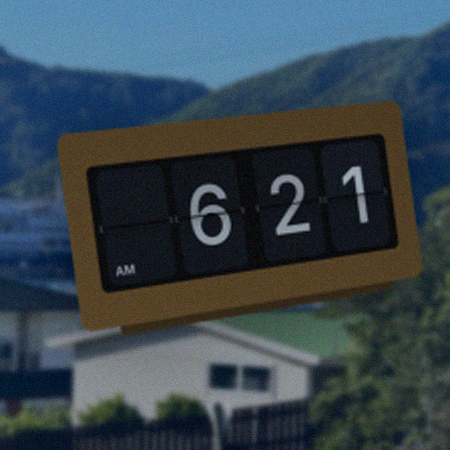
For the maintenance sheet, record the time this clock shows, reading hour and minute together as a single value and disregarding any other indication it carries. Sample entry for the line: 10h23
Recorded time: 6h21
